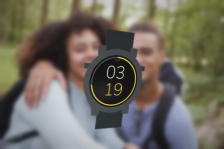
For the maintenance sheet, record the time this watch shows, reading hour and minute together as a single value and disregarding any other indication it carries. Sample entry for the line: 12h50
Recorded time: 3h19
